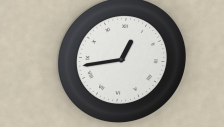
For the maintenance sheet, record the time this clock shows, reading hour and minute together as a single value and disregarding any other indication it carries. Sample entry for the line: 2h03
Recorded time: 12h43
